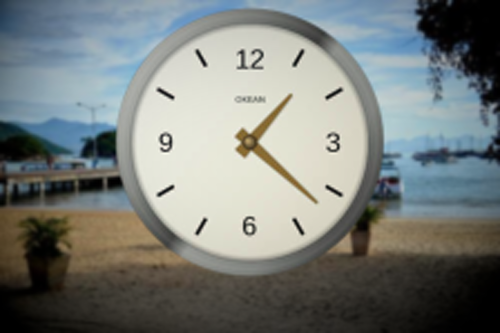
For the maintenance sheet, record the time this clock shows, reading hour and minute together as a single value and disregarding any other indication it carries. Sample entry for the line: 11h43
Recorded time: 1h22
